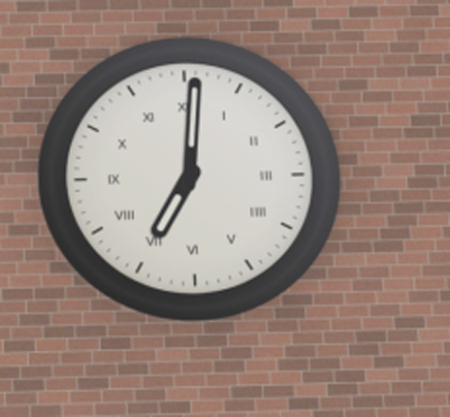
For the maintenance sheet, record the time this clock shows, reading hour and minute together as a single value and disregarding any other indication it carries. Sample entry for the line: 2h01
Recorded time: 7h01
